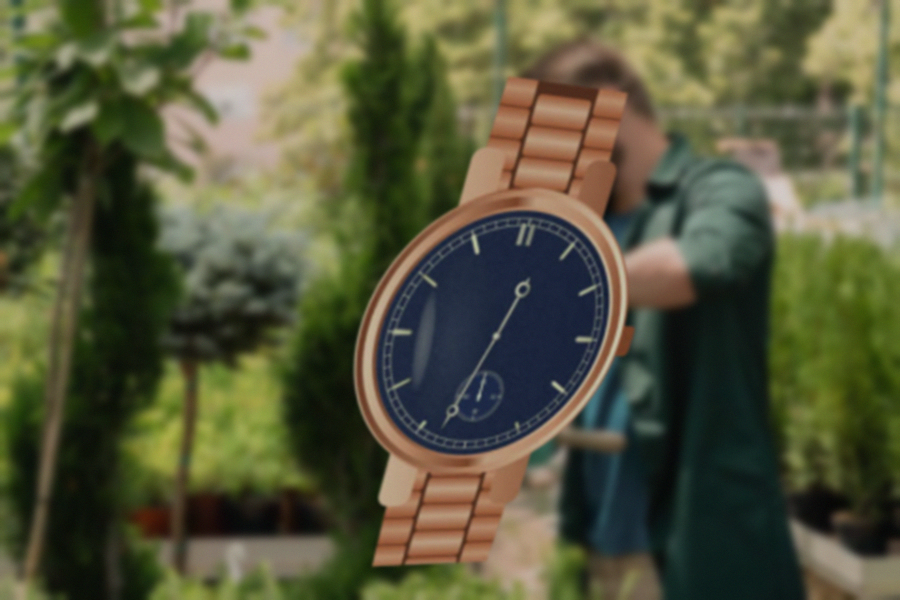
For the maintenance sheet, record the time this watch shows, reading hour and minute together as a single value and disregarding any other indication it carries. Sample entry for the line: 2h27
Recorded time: 12h33
